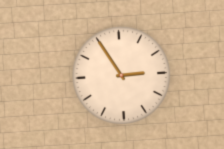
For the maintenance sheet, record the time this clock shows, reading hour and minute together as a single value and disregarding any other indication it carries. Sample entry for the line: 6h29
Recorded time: 2h55
